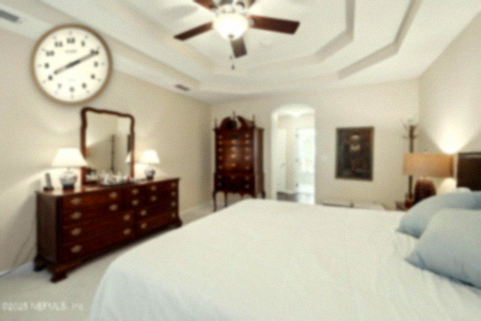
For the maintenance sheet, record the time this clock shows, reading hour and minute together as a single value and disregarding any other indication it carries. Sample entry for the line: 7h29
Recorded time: 8h11
